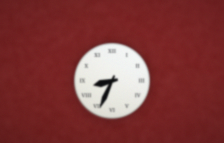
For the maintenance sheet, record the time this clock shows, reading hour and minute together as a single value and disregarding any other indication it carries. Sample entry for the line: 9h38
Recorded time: 8h34
